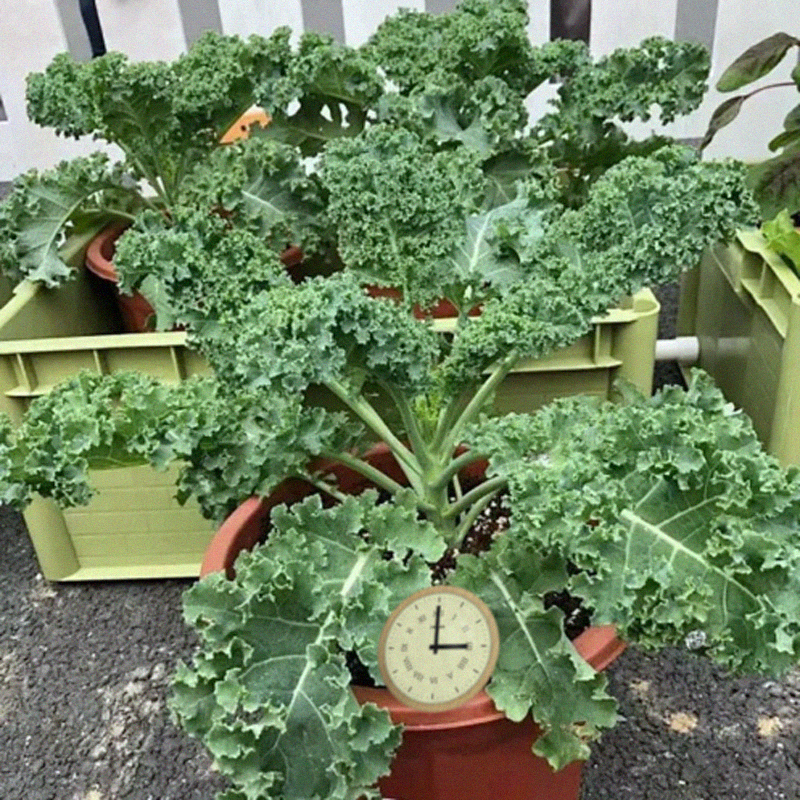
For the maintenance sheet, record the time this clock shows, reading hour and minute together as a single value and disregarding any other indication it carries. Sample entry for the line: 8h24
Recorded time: 3h00
